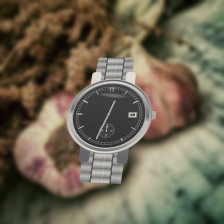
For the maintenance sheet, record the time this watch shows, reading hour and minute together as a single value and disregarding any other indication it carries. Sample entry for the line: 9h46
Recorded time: 12h33
